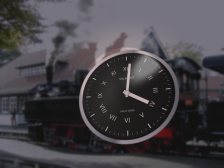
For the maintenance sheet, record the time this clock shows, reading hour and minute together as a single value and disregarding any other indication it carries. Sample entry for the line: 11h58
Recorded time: 4h01
